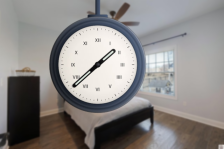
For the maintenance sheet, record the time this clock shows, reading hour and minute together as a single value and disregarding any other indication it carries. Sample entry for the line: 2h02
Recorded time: 1h38
